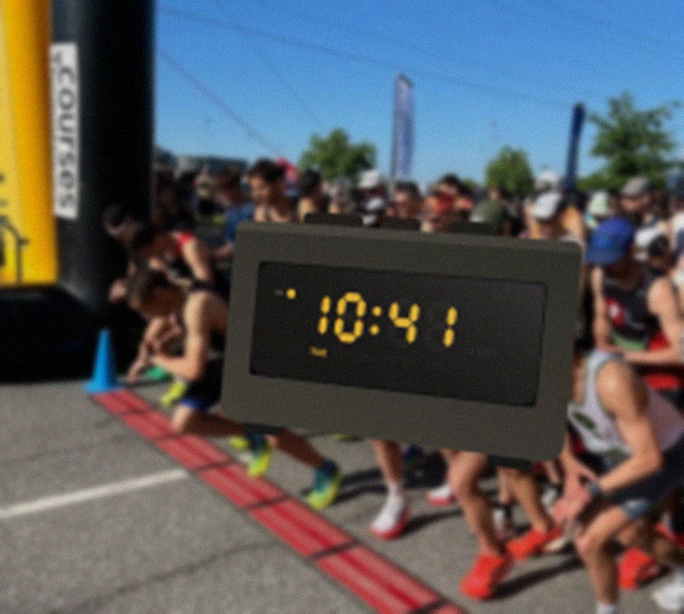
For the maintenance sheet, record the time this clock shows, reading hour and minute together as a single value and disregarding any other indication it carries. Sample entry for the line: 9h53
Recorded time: 10h41
